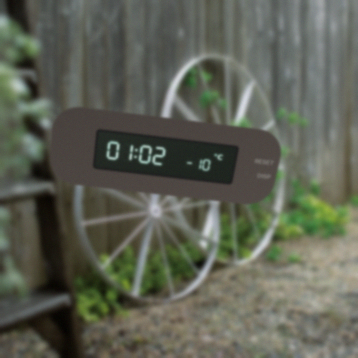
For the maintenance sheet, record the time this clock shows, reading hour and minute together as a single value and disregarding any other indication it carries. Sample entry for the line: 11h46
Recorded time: 1h02
